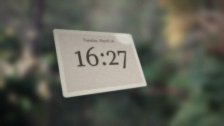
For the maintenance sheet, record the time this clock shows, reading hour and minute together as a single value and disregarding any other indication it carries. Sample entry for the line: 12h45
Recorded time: 16h27
